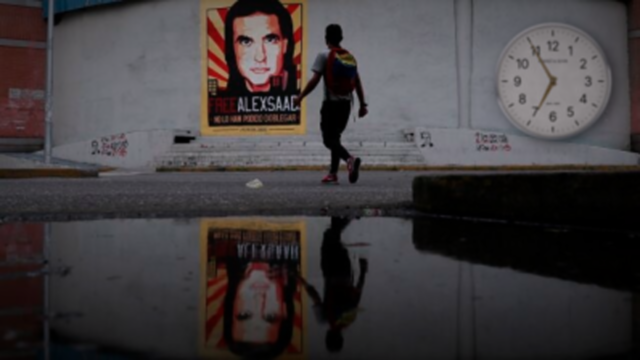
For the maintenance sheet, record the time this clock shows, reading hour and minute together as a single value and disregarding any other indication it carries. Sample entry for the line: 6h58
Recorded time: 6h55
